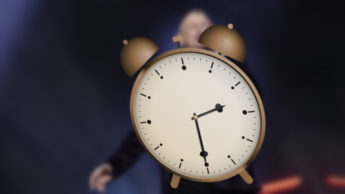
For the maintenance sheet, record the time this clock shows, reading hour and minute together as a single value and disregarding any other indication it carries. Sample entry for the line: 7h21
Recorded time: 2h30
